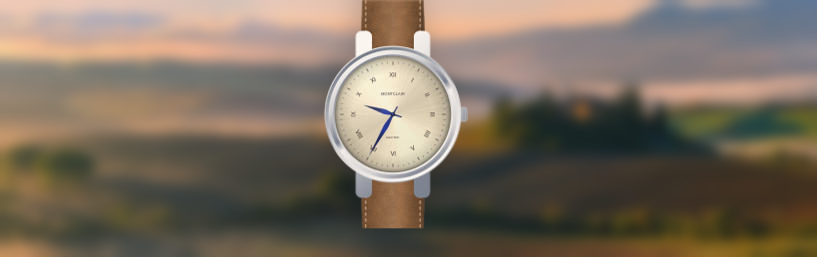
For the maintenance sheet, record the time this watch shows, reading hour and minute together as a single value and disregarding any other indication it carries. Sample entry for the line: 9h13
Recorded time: 9h35
